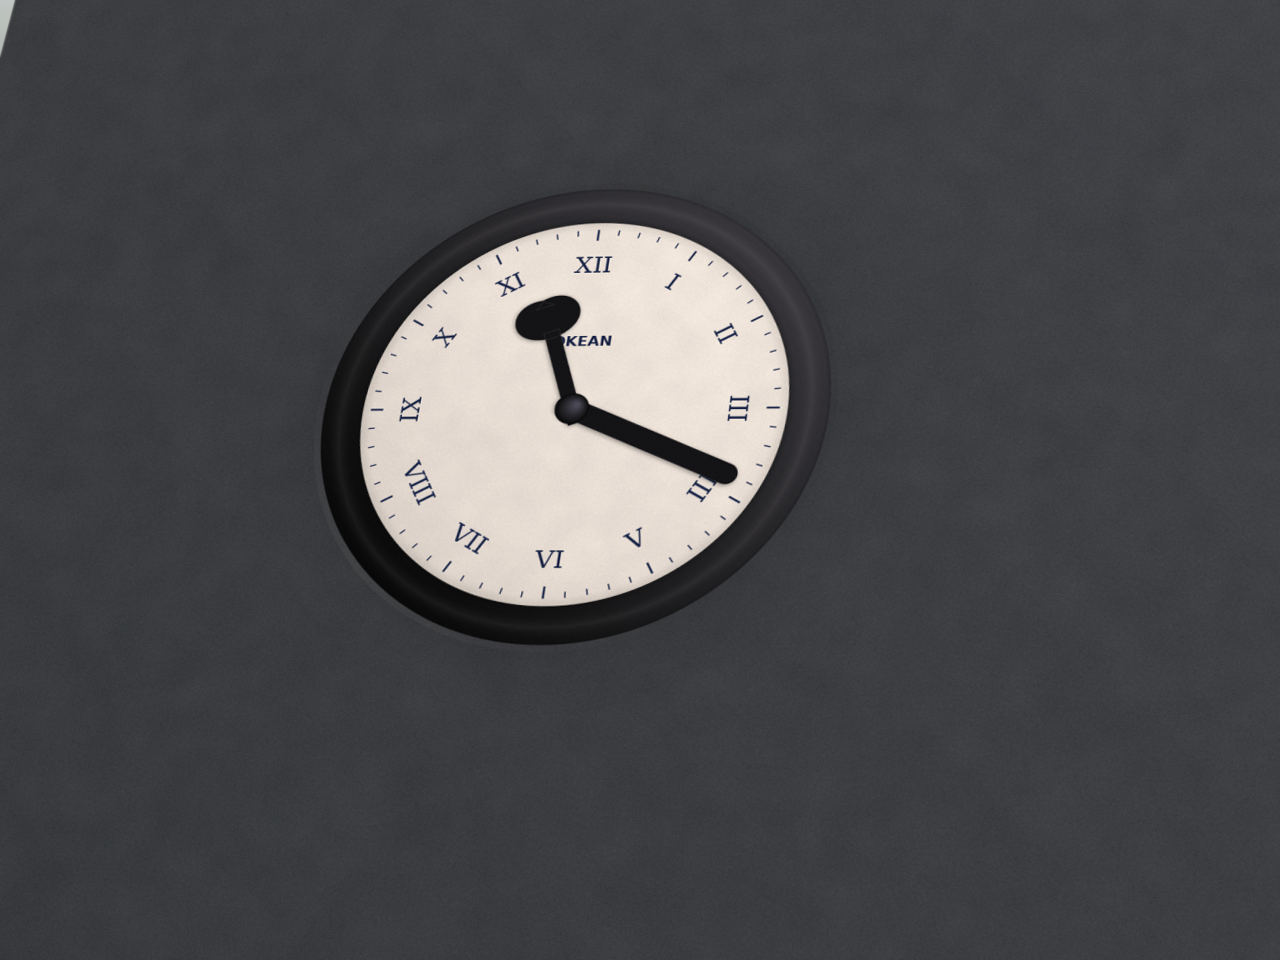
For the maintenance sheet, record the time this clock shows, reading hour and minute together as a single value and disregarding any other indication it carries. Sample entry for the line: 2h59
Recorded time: 11h19
